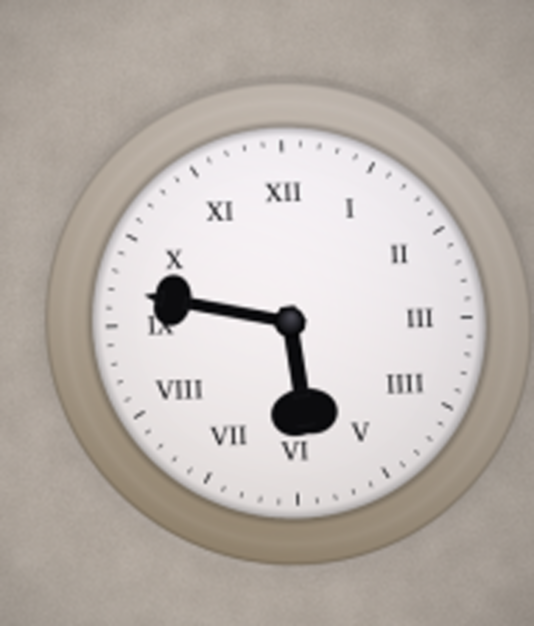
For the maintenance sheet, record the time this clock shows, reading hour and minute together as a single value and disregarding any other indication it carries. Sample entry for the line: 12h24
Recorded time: 5h47
